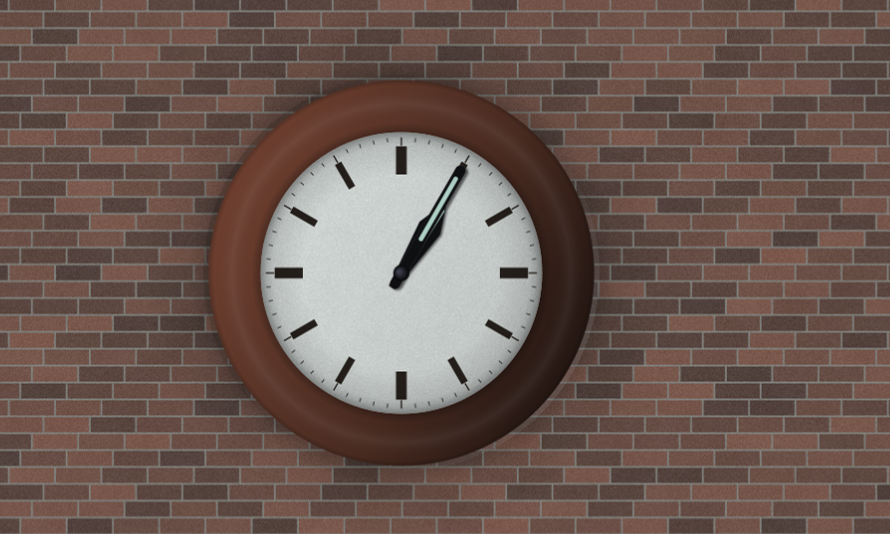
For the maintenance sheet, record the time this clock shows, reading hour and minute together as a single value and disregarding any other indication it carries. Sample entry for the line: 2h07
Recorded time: 1h05
